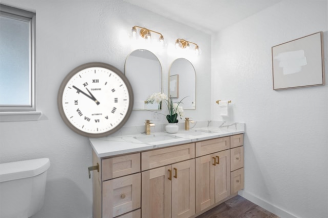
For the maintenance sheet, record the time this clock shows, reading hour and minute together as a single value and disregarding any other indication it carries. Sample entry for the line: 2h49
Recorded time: 10h51
